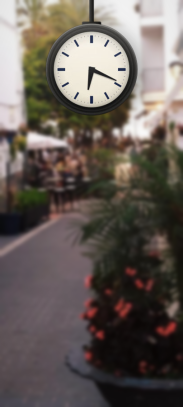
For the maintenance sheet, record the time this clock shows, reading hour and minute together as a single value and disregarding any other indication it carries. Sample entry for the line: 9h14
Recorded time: 6h19
